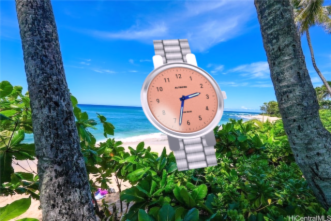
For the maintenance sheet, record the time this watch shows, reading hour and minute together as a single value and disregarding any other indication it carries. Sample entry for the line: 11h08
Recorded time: 2h33
